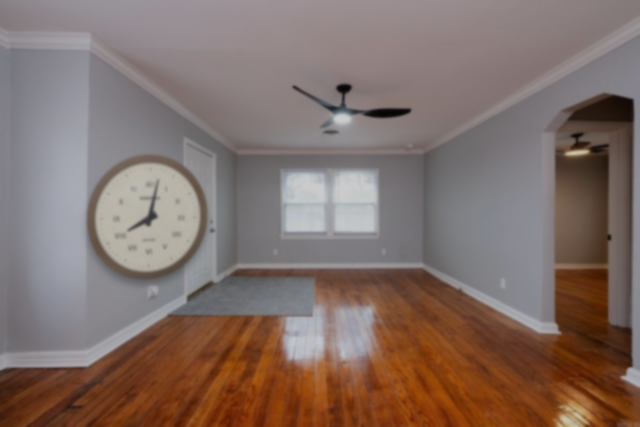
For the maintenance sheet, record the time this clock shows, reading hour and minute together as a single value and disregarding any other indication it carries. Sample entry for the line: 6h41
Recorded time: 8h02
